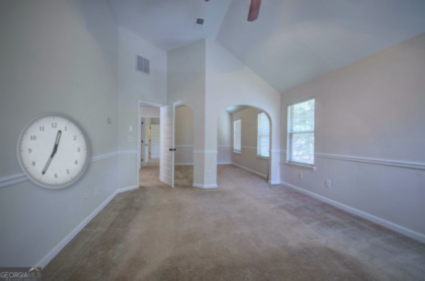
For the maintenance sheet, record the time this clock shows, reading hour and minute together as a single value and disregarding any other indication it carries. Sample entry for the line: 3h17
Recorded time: 12h35
